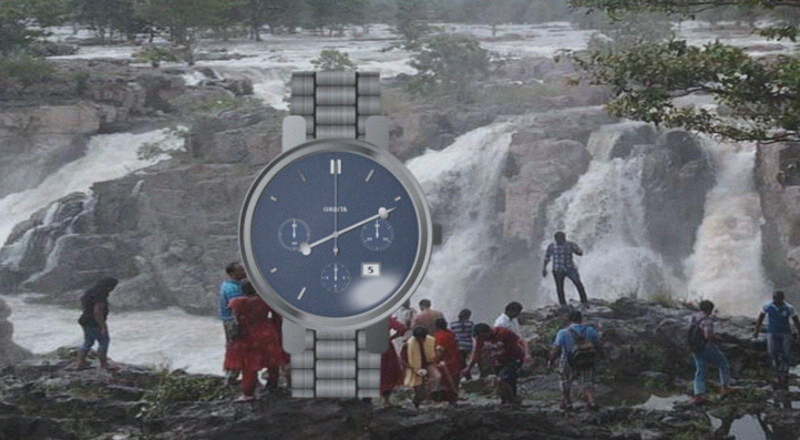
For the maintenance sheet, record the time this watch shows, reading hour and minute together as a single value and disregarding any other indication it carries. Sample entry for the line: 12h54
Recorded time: 8h11
